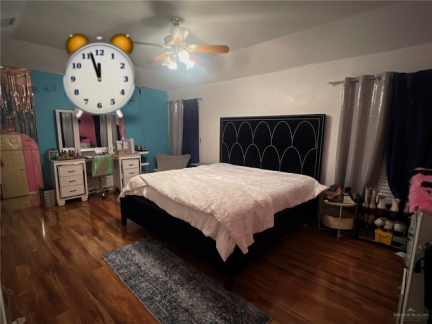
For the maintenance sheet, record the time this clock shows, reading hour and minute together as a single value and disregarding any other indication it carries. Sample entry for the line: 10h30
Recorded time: 11h57
